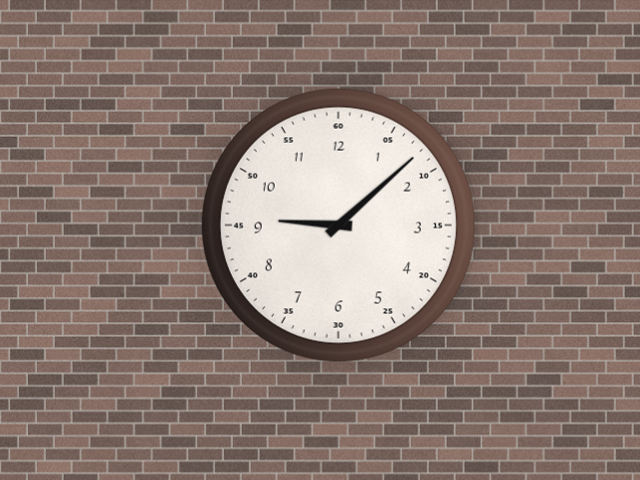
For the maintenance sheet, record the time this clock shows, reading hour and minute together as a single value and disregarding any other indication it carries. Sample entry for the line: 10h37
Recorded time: 9h08
